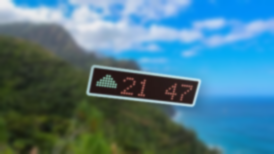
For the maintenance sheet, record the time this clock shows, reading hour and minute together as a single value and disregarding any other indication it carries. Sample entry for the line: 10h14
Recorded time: 21h47
